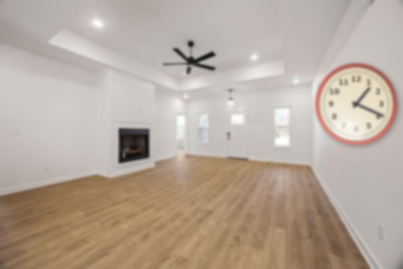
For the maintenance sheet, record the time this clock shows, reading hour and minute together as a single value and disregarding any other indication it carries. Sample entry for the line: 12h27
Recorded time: 1h19
